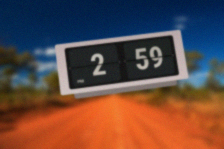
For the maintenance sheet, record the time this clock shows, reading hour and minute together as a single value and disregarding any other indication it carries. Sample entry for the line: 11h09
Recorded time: 2h59
